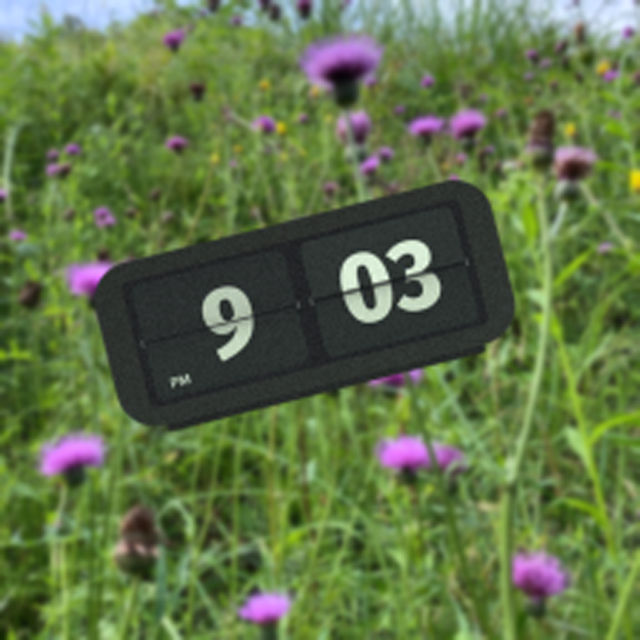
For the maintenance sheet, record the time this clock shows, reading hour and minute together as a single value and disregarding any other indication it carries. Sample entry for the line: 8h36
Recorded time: 9h03
